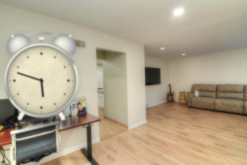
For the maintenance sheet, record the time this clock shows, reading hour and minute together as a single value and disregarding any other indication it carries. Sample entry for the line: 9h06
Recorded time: 5h48
